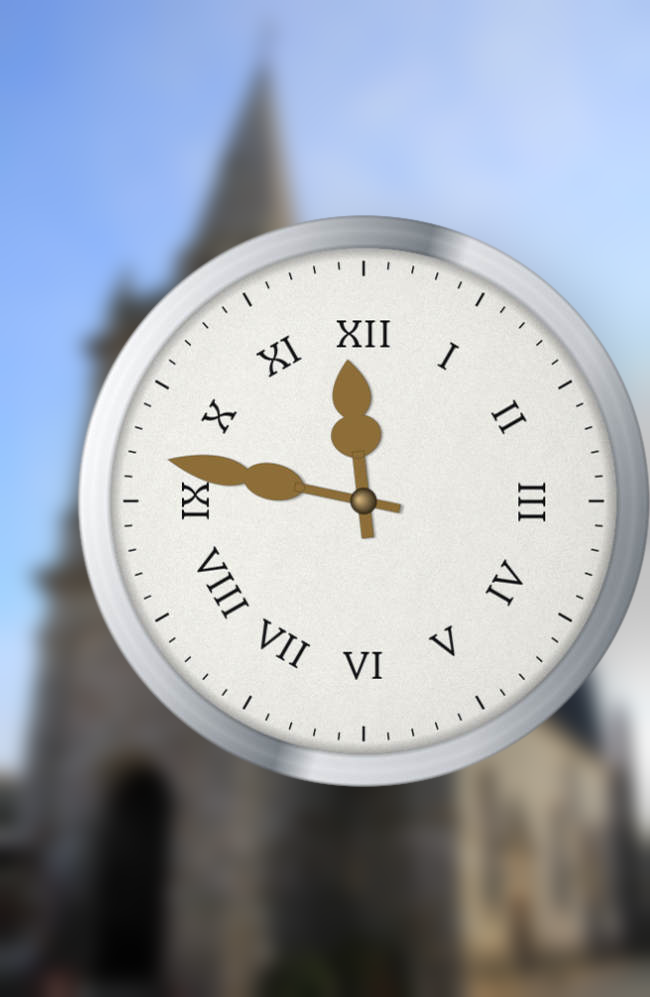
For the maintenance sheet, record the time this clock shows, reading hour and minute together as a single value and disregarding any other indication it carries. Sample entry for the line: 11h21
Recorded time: 11h47
